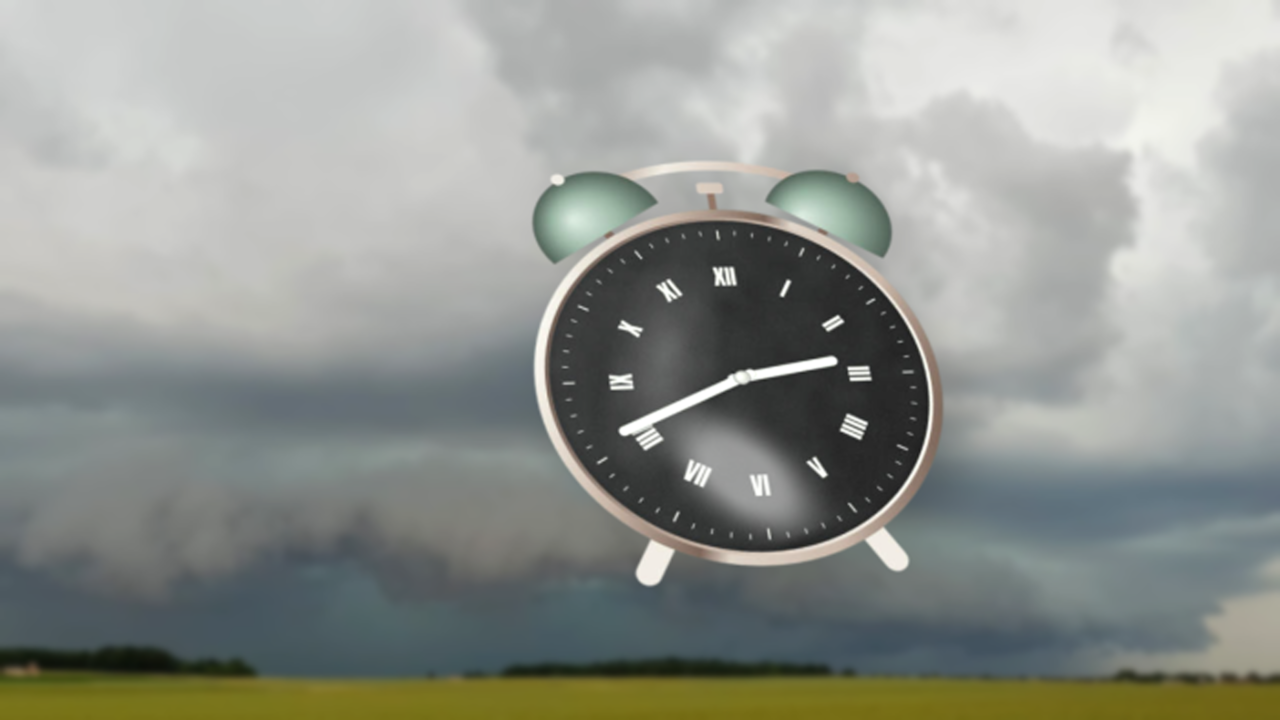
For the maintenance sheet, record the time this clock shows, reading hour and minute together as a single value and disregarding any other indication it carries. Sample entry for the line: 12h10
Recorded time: 2h41
